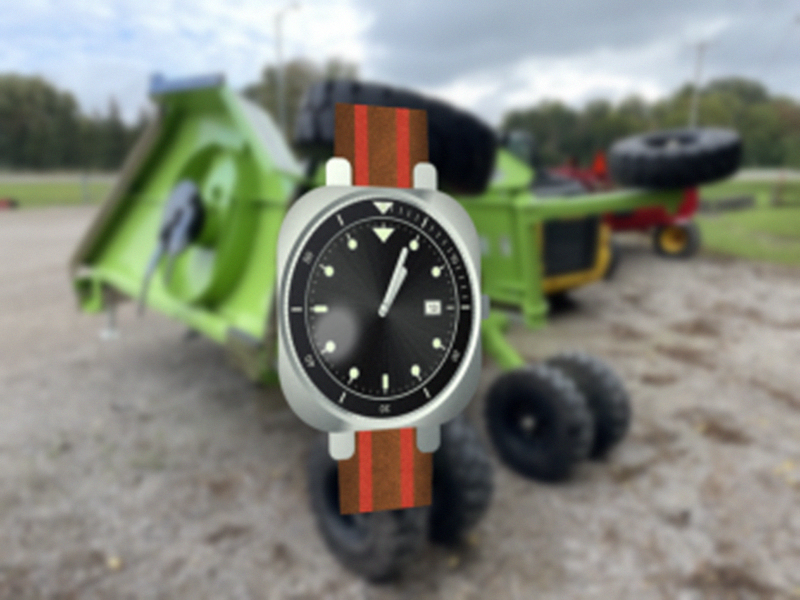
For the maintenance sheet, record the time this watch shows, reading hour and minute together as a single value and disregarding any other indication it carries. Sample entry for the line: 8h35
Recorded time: 1h04
